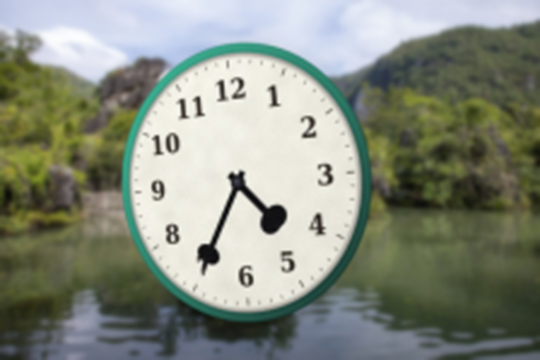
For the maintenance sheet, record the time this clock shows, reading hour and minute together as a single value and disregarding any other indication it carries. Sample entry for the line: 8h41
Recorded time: 4h35
